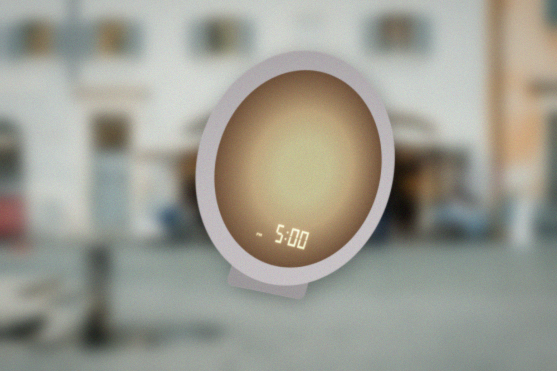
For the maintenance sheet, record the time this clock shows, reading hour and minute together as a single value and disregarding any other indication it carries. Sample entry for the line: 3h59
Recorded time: 5h00
